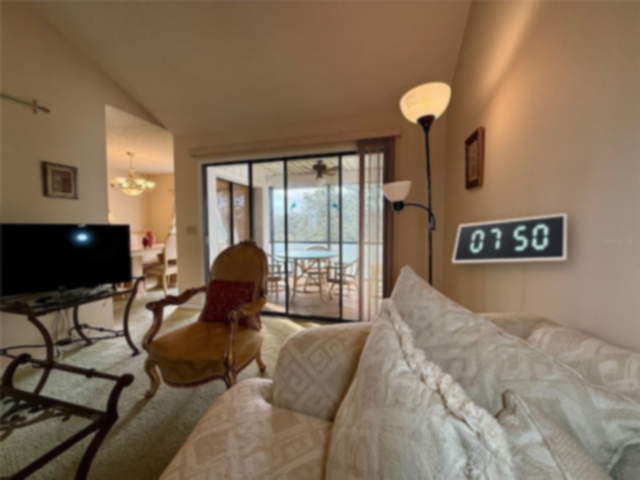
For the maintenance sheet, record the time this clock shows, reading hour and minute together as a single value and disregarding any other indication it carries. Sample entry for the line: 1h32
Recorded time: 7h50
